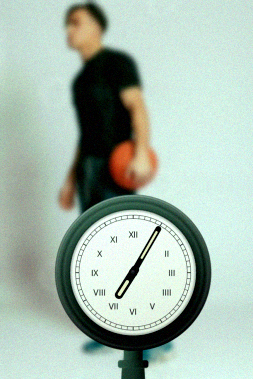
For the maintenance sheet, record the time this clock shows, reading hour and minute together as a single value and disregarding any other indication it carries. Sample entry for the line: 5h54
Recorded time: 7h05
